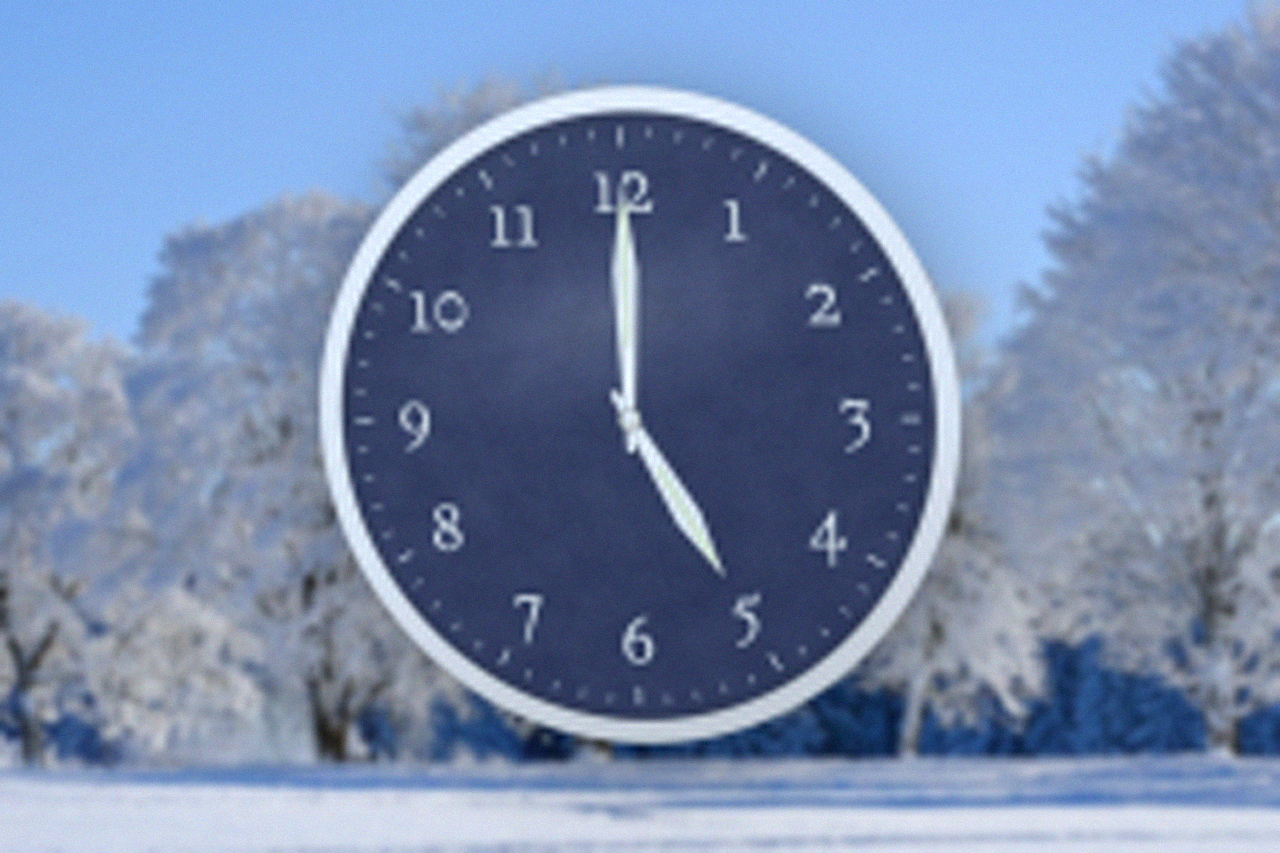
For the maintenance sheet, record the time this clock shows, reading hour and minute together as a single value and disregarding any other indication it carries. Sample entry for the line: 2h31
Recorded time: 5h00
